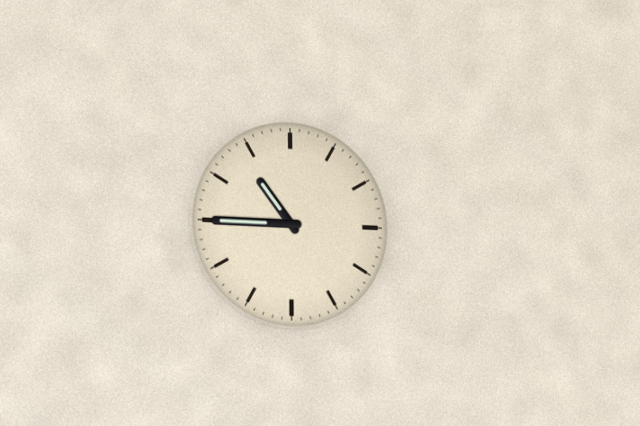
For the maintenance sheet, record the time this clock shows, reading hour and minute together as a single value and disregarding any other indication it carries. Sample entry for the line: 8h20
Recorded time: 10h45
